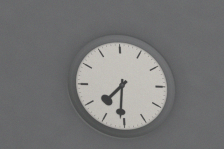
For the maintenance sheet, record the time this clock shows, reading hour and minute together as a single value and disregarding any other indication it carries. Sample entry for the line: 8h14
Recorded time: 7h31
